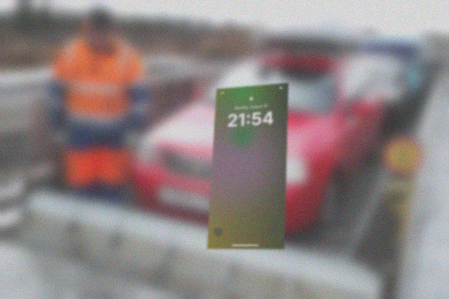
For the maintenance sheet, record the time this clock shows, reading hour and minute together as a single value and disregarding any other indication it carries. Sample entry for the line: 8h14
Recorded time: 21h54
